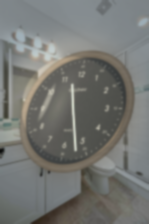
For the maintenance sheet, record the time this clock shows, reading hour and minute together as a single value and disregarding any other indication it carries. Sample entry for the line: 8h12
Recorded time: 11h27
